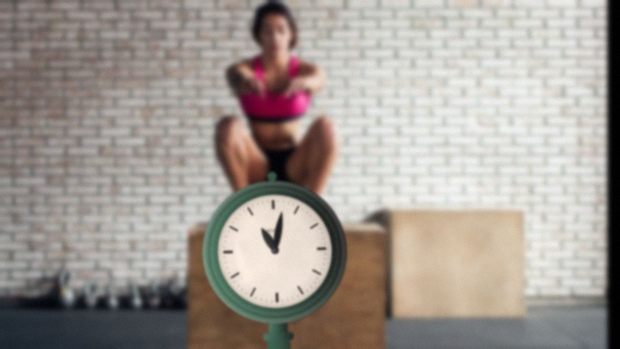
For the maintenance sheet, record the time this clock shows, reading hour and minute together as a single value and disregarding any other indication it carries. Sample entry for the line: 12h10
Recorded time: 11h02
